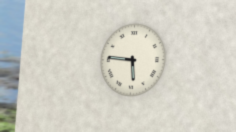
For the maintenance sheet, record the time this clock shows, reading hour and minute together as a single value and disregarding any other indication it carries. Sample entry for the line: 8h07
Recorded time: 5h46
